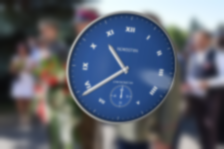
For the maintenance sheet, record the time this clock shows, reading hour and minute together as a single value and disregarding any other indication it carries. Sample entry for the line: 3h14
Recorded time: 10h39
